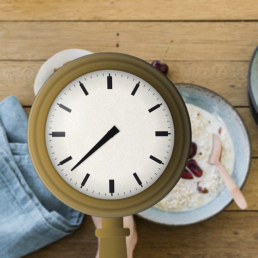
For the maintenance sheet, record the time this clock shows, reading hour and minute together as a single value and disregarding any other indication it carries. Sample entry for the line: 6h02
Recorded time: 7h38
